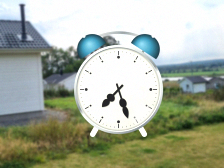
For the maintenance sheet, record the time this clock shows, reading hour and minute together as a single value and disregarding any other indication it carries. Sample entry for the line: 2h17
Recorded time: 7h27
